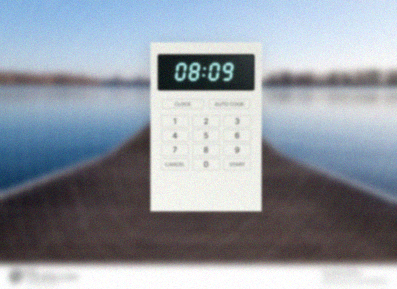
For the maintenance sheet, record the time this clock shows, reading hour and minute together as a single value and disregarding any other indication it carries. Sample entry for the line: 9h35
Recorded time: 8h09
